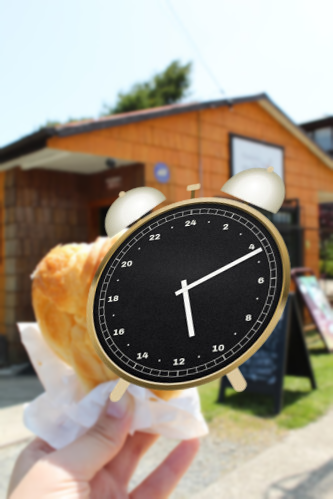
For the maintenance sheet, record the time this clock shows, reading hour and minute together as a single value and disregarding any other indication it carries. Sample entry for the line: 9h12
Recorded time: 11h11
